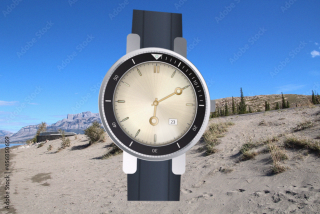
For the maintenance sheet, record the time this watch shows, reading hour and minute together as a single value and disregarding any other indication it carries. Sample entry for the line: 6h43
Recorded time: 6h10
